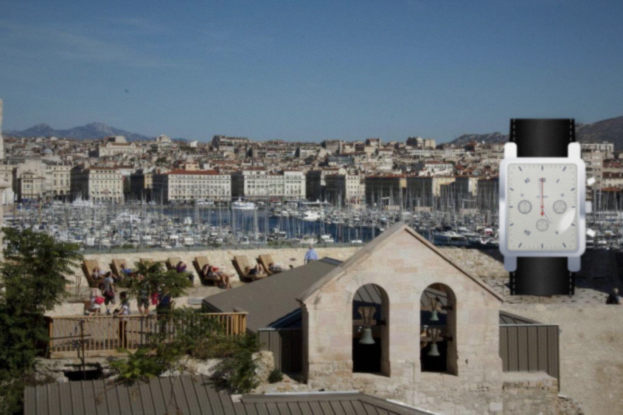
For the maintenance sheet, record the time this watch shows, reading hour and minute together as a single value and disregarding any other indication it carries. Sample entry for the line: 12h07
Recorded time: 4h59
